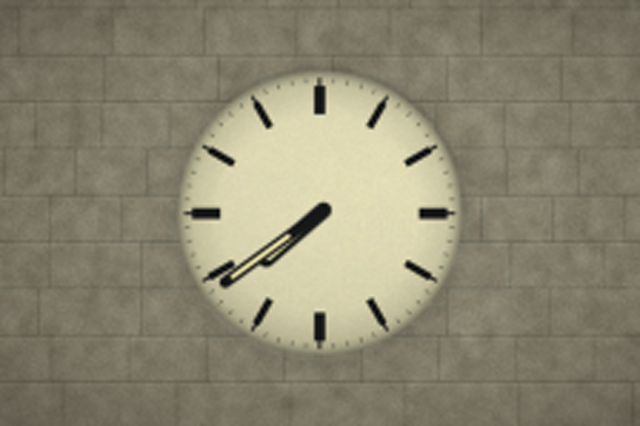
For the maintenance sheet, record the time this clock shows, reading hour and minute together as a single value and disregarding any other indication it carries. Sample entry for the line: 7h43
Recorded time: 7h39
